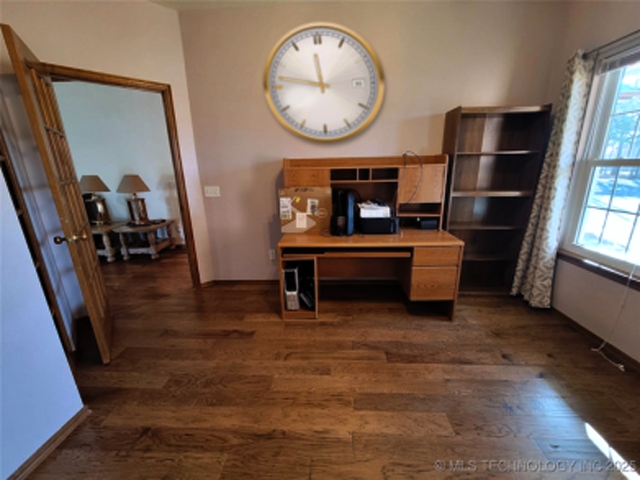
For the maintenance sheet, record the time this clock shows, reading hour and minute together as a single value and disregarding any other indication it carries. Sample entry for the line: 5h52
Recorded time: 11h47
